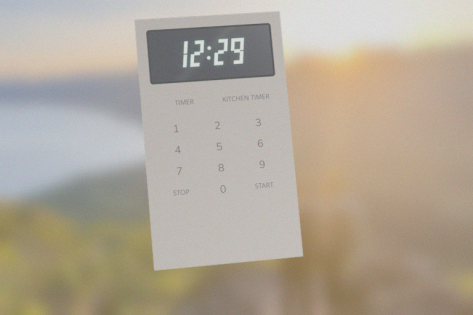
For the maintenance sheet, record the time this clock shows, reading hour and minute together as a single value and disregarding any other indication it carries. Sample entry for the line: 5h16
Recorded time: 12h29
